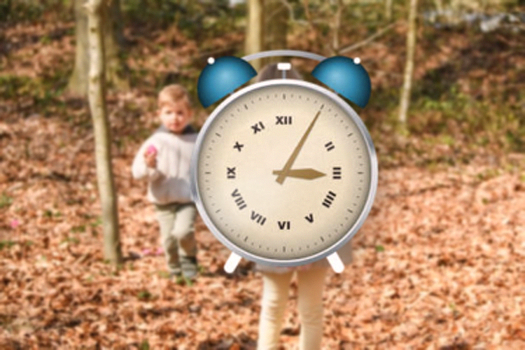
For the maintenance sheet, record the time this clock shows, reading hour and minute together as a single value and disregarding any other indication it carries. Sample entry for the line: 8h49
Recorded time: 3h05
